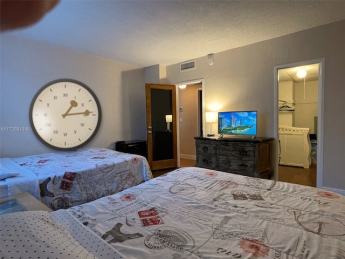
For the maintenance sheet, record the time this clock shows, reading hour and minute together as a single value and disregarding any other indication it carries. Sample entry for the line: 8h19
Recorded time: 1h14
